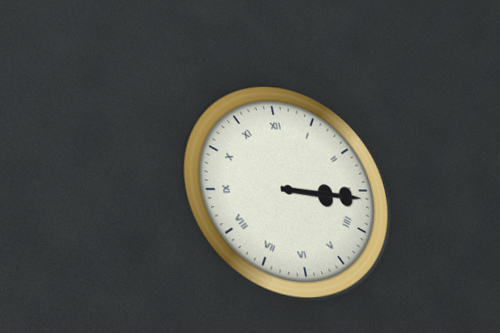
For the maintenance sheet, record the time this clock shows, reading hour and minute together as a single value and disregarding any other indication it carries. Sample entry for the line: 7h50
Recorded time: 3h16
